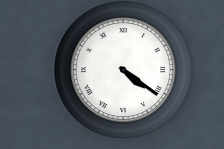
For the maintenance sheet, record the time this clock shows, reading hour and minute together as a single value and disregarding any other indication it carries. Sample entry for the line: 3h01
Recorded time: 4h21
